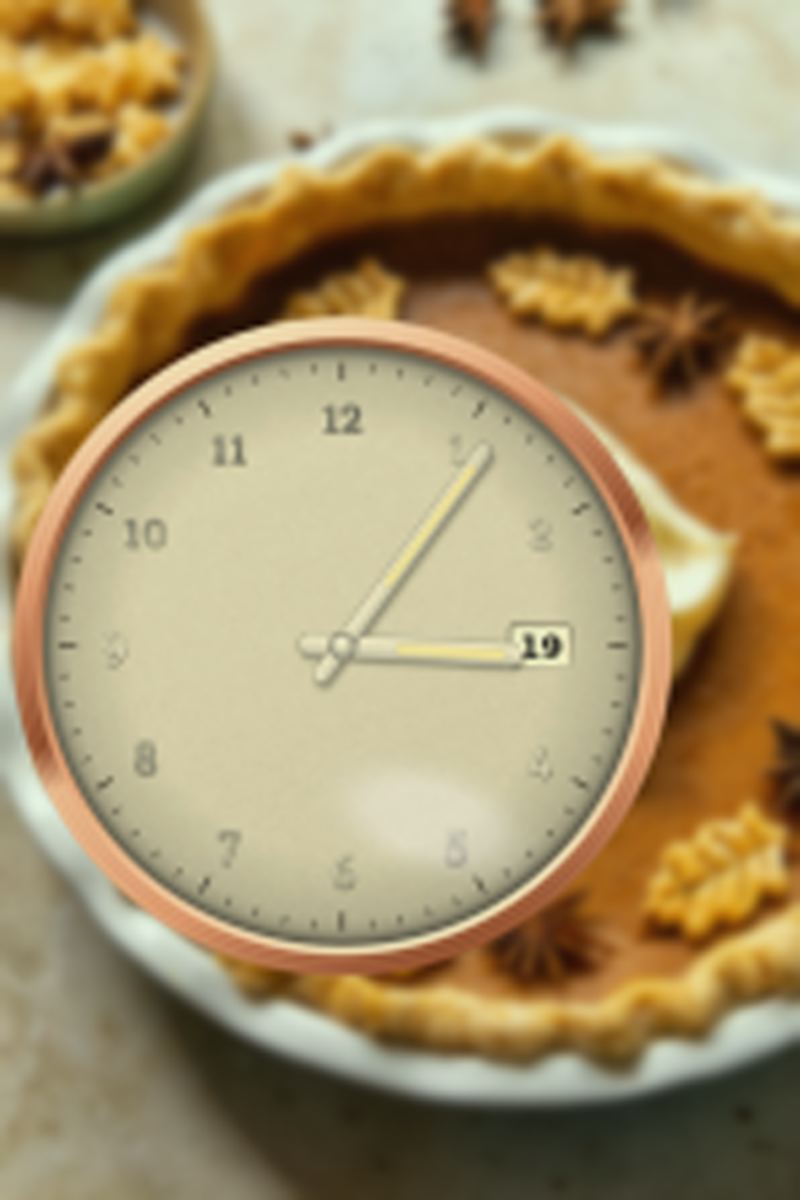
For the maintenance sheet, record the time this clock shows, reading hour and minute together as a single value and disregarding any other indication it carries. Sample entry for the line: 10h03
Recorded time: 3h06
